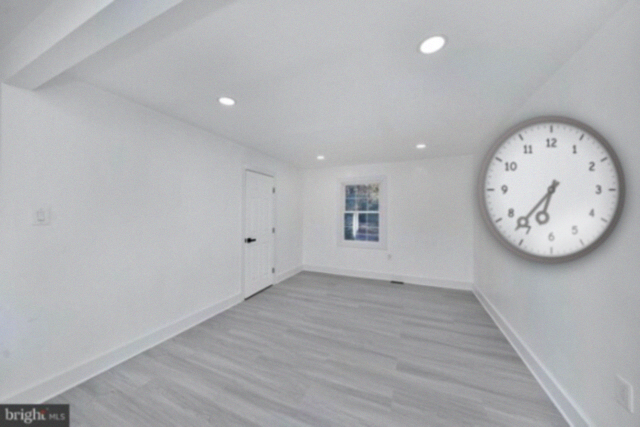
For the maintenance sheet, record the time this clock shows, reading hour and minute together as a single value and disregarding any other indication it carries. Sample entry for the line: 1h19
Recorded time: 6h37
